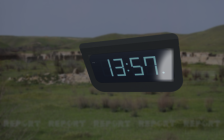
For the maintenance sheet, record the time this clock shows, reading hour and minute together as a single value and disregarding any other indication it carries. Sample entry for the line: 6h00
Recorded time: 13h57
